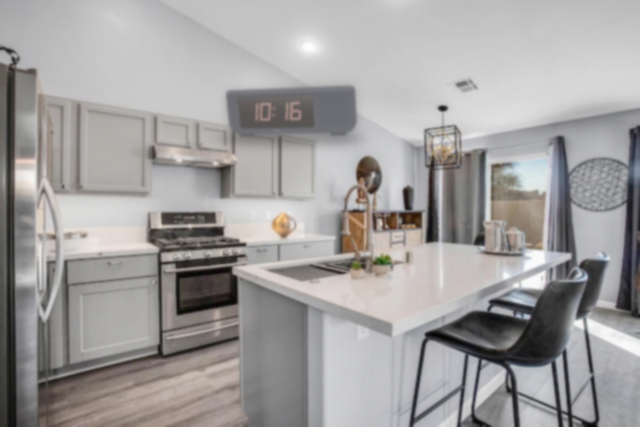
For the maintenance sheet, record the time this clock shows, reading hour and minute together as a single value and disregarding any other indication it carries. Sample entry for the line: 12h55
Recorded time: 10h16
